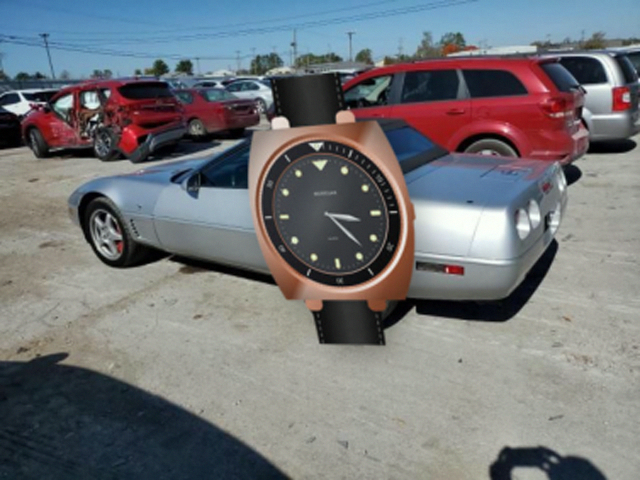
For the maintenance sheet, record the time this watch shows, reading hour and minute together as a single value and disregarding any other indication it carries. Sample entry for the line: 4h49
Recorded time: 3h23
